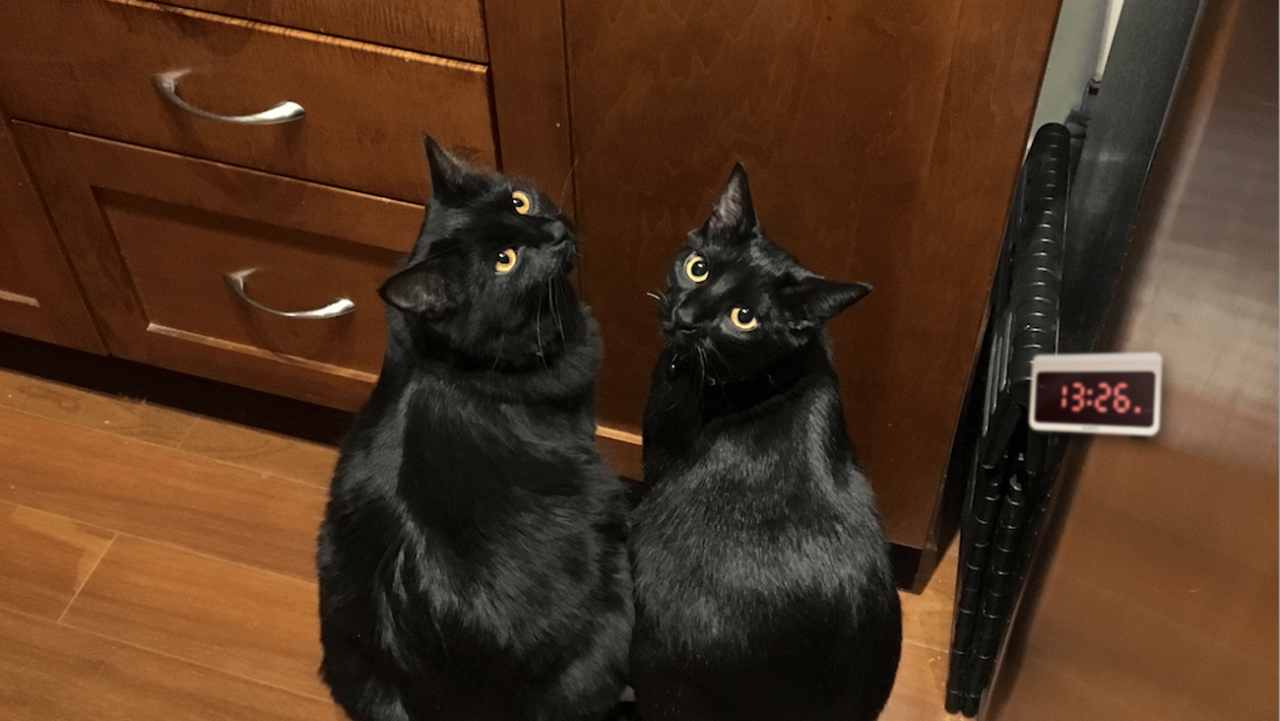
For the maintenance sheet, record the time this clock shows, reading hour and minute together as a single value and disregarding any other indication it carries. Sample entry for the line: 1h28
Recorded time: 13h26
